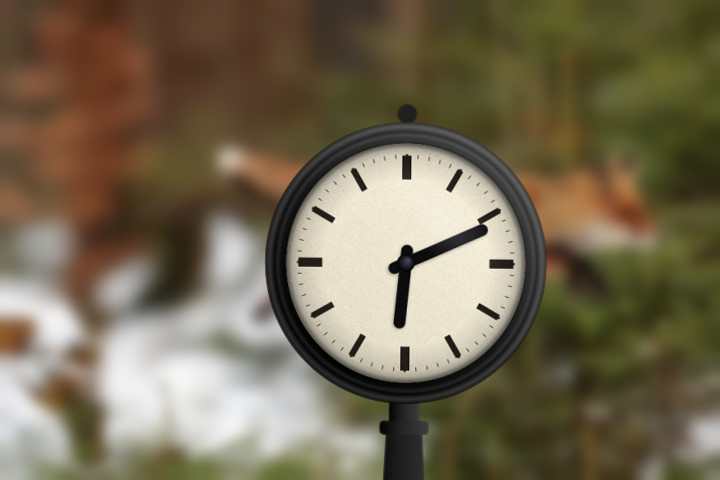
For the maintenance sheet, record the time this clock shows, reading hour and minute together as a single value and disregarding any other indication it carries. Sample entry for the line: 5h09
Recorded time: 6h11
